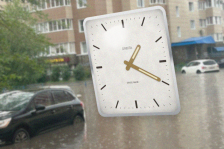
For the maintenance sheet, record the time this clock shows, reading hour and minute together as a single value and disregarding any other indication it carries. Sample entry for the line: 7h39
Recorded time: 1h20
